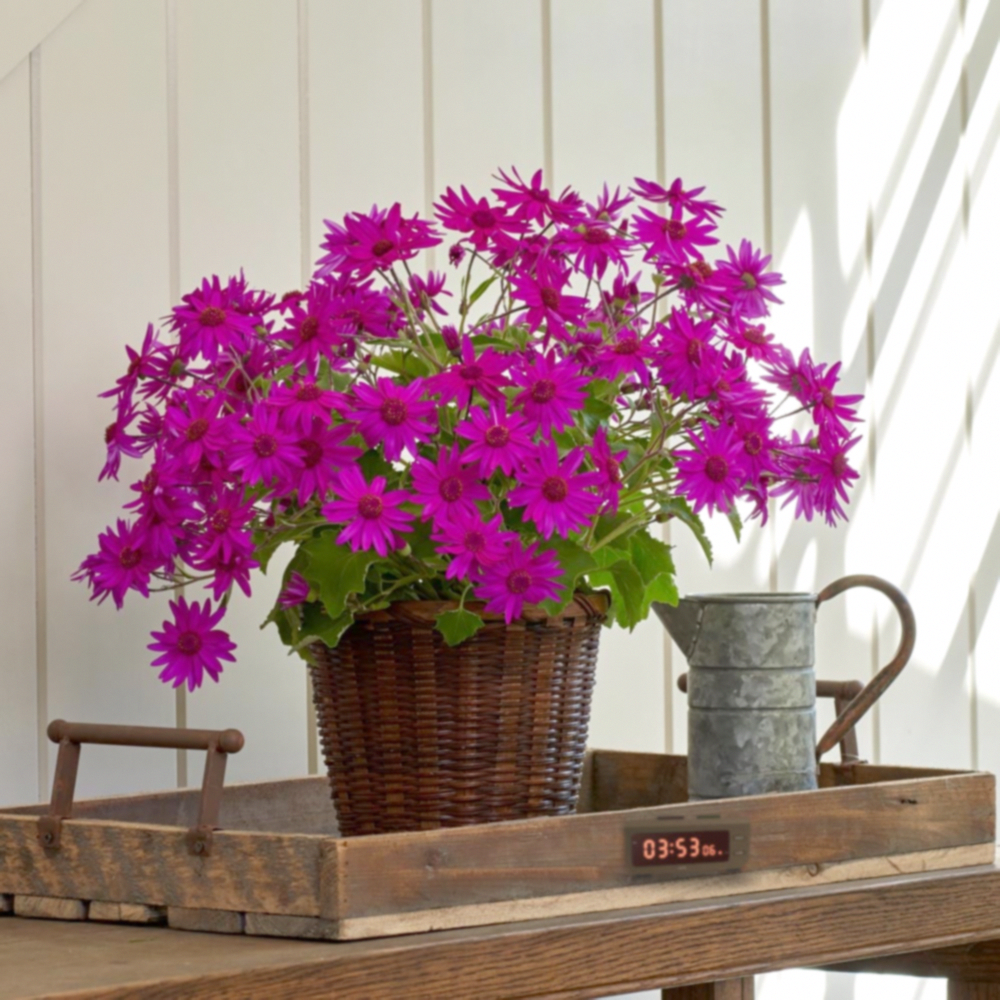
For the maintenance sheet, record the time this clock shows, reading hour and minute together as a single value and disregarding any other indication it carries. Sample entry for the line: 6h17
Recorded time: 3h53
